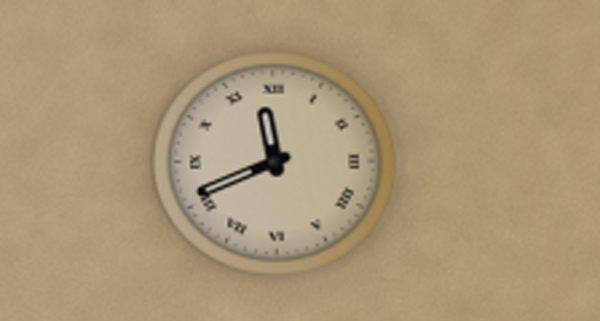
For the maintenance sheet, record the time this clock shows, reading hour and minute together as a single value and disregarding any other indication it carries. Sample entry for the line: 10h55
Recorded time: 11h41
